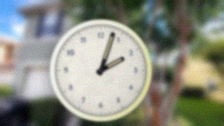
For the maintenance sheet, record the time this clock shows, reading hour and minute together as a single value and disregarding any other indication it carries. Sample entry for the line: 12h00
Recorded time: 2h03
